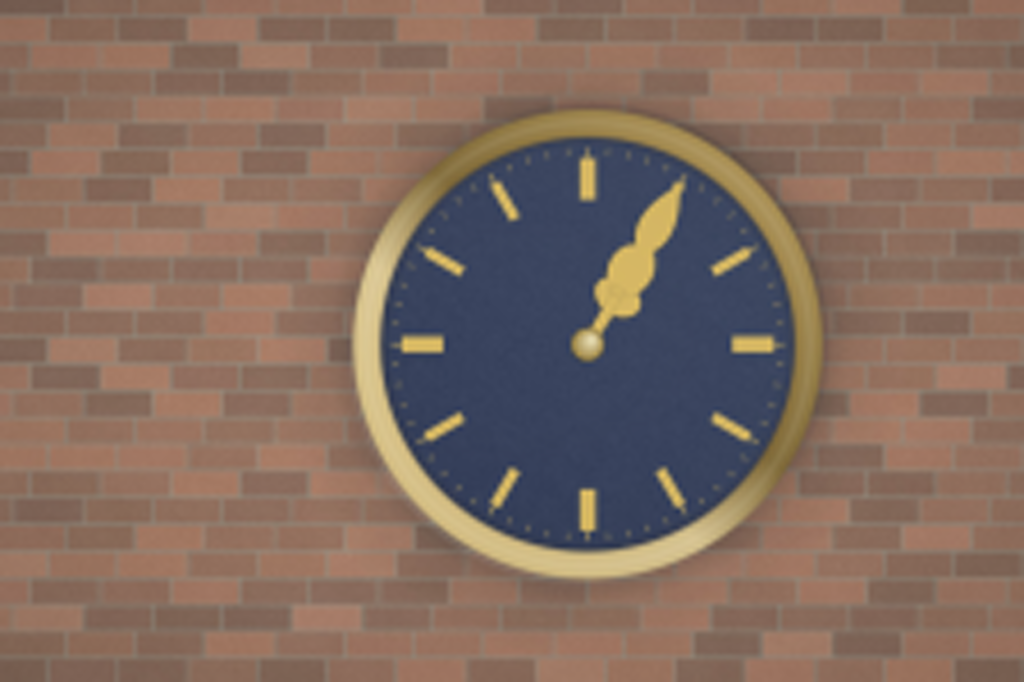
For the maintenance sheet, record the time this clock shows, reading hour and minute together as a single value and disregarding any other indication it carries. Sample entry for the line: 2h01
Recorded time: 1h05
